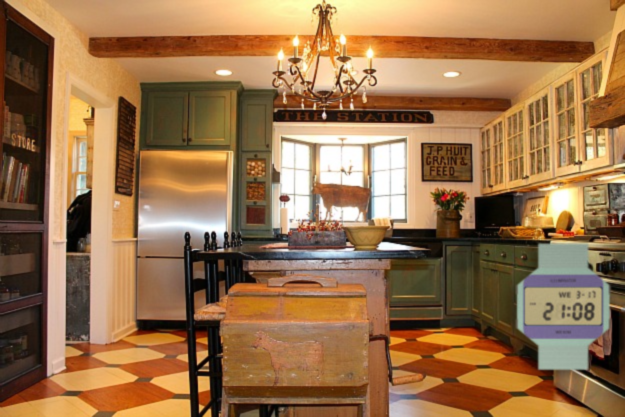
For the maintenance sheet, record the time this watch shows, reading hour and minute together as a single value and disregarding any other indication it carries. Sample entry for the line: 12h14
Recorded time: 21h08
